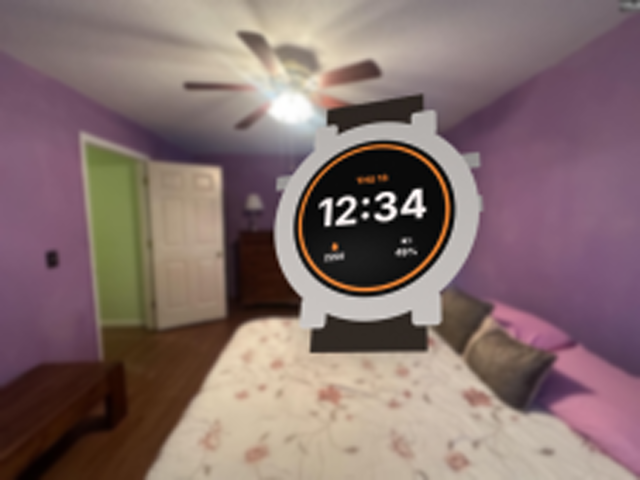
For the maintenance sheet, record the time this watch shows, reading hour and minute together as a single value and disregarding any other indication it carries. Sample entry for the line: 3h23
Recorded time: 12h34
